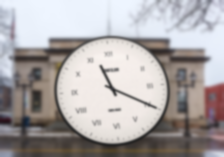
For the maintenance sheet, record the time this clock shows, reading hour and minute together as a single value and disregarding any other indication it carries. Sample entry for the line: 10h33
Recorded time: 11h20
